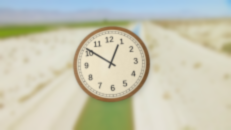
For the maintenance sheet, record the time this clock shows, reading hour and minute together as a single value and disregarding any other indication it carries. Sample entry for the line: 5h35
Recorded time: 12h51
